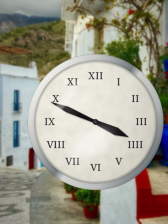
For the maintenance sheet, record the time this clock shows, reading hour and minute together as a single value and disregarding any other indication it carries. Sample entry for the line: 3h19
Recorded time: 3h49
